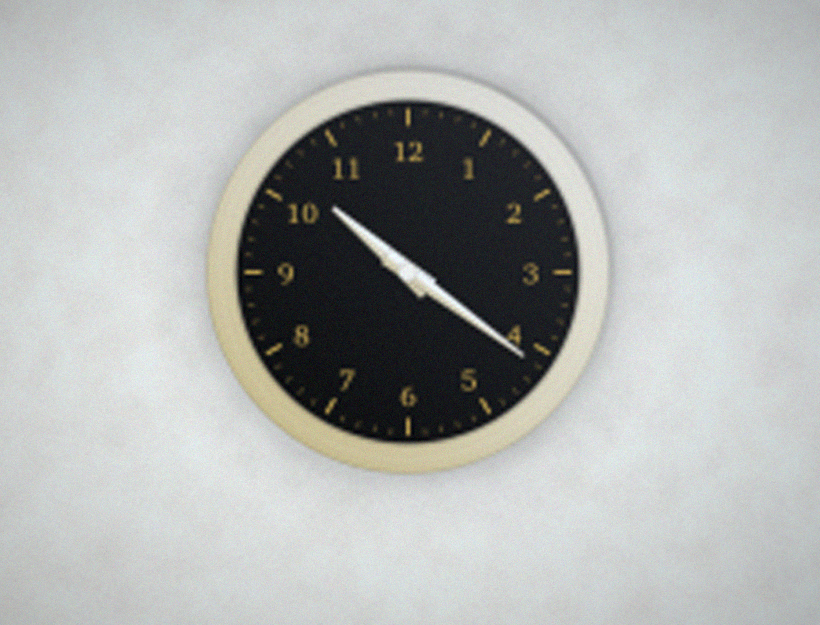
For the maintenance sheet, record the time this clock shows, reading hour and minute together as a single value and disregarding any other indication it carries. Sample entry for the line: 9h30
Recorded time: 10h21
